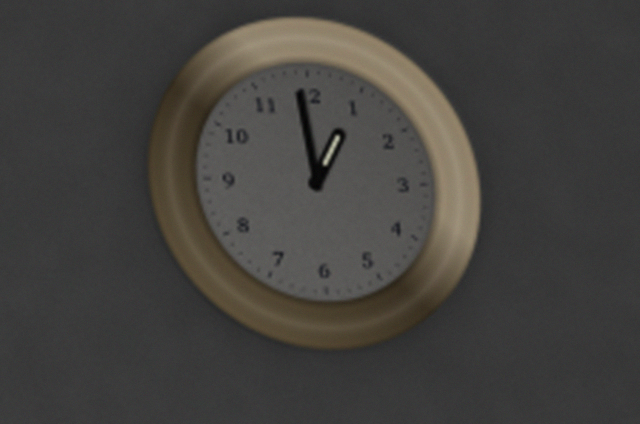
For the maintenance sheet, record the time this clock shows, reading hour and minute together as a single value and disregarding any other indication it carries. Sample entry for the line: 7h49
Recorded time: 12h59
